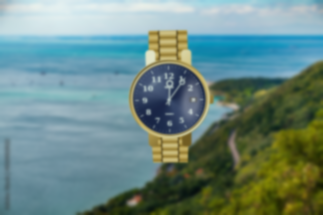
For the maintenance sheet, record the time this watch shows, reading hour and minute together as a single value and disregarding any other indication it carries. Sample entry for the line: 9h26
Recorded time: 12h06
